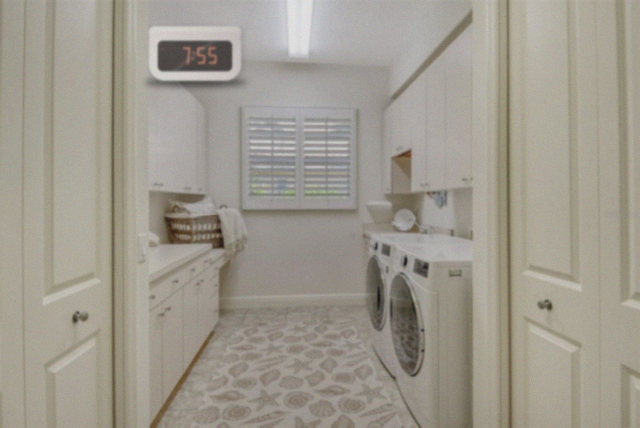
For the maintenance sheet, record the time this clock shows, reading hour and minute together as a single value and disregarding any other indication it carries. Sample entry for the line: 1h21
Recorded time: 7h55
